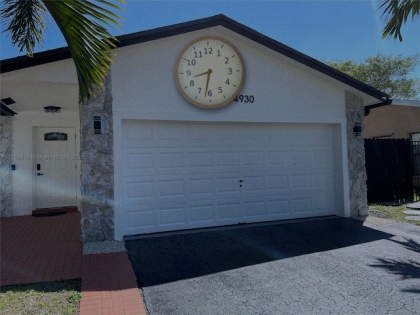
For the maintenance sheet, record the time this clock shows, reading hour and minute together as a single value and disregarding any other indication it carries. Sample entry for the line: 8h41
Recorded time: 8h32
